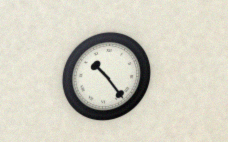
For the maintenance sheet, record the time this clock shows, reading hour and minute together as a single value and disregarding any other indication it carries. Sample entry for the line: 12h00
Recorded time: 10h23
